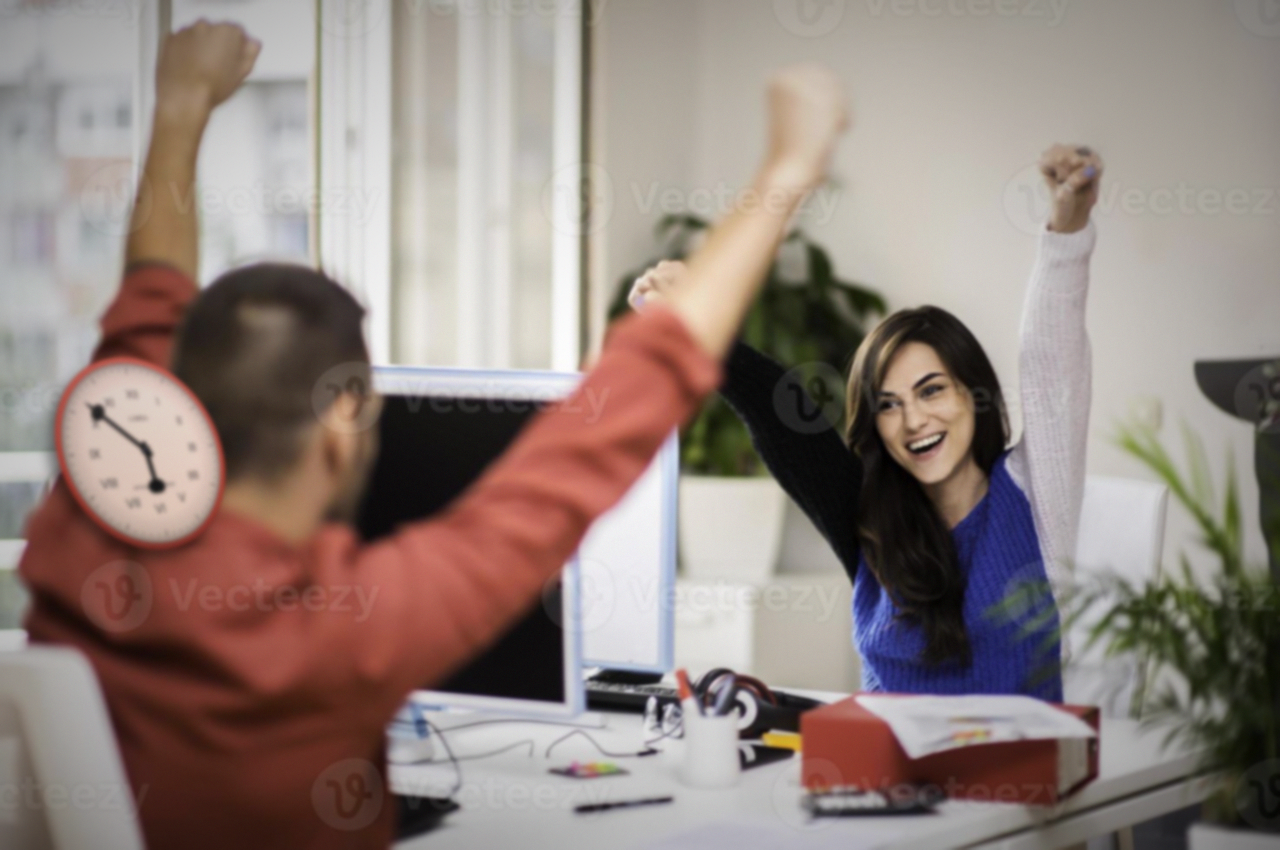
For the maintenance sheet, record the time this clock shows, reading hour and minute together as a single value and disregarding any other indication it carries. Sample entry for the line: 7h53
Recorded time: 5h52
